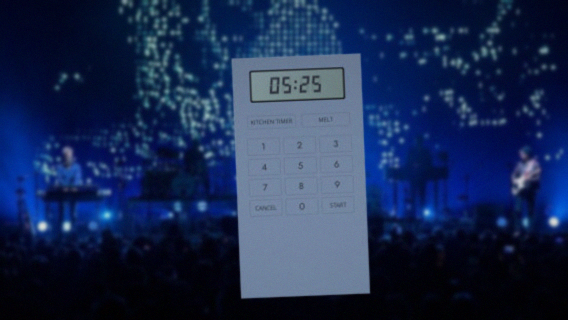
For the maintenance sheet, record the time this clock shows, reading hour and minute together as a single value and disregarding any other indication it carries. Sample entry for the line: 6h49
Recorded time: 5h25
